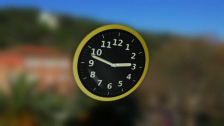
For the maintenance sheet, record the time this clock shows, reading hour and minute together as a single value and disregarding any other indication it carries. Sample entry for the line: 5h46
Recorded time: 2h48
